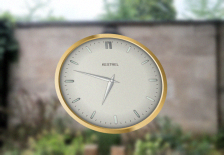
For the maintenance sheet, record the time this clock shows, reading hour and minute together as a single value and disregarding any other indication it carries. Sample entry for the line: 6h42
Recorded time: 6h48
